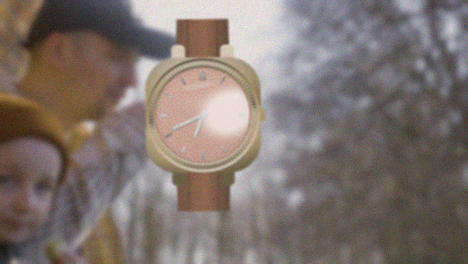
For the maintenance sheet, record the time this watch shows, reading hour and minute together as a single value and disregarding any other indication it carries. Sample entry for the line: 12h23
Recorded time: 6h41
